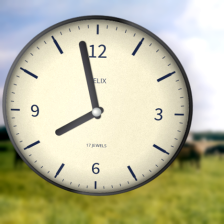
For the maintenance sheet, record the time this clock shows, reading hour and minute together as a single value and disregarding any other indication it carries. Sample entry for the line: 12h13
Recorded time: 7h58
